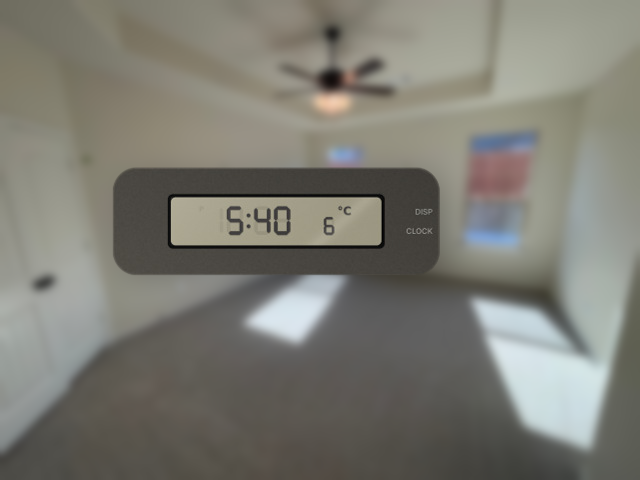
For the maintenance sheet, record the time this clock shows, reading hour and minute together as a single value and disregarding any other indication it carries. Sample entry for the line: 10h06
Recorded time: 5h40
